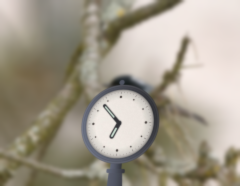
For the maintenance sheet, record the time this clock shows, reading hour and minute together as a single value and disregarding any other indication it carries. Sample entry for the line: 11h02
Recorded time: 6h53
